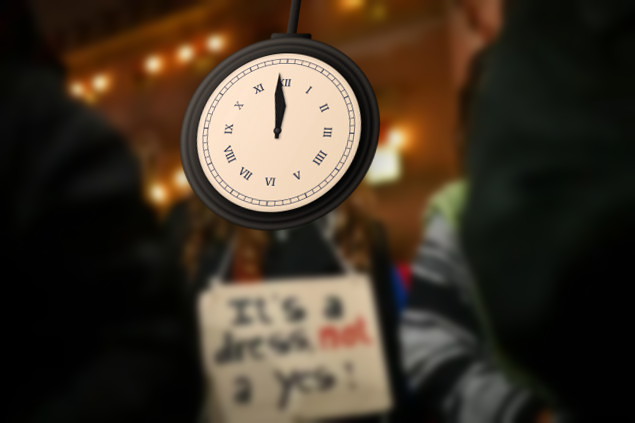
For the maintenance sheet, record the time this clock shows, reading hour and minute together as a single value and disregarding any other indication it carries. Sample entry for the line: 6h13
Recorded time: 11h59
